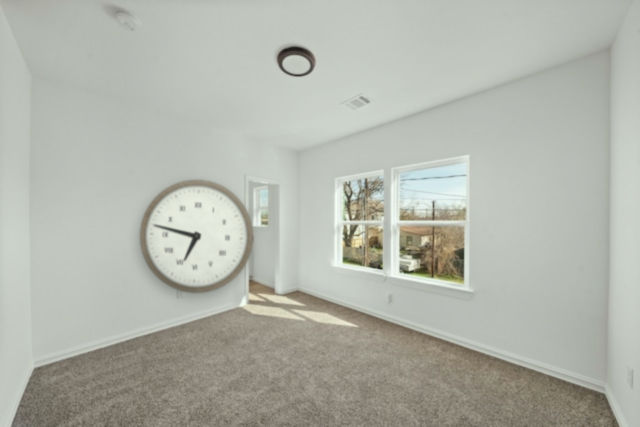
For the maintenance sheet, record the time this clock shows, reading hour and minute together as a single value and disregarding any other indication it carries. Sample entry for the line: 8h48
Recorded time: 6h47
